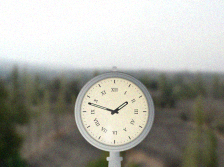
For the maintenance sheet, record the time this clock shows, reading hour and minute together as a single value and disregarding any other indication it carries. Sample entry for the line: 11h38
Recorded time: 1h48
